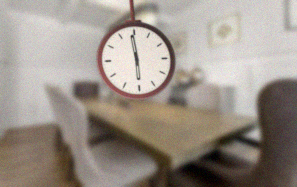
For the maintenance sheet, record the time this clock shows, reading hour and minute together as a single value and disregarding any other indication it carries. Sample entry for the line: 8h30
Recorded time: 5h59
